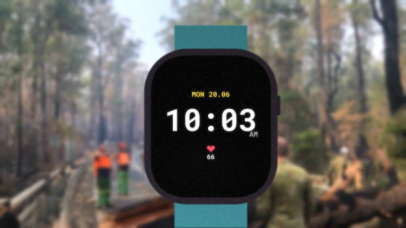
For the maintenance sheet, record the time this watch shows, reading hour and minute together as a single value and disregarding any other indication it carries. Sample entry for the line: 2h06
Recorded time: 10h03
